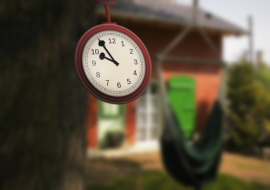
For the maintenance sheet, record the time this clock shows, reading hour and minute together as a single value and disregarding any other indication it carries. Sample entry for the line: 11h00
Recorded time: 9h55
